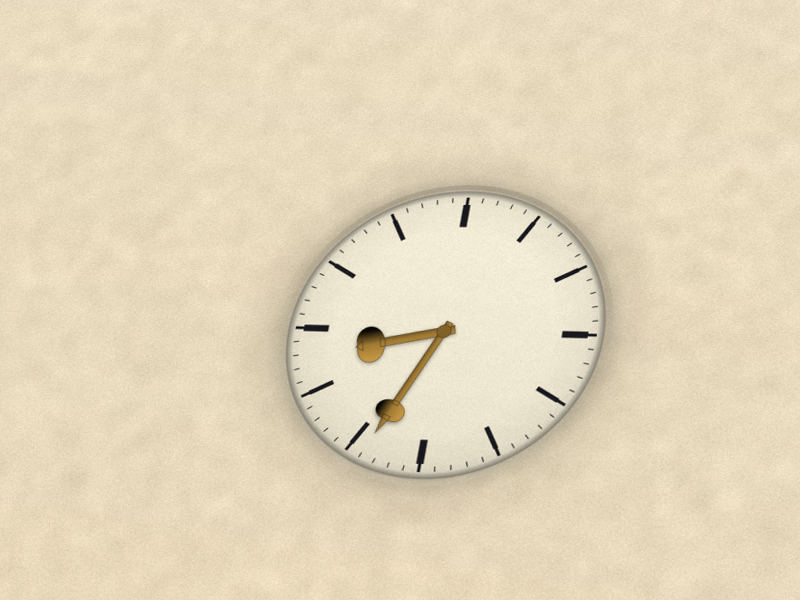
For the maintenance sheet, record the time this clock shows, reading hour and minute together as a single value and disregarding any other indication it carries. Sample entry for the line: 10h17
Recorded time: 8h34
